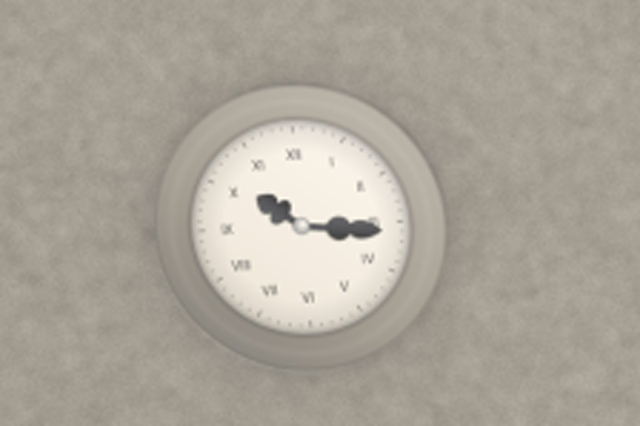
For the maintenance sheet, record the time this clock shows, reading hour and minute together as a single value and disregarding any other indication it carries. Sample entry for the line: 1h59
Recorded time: 10h16
